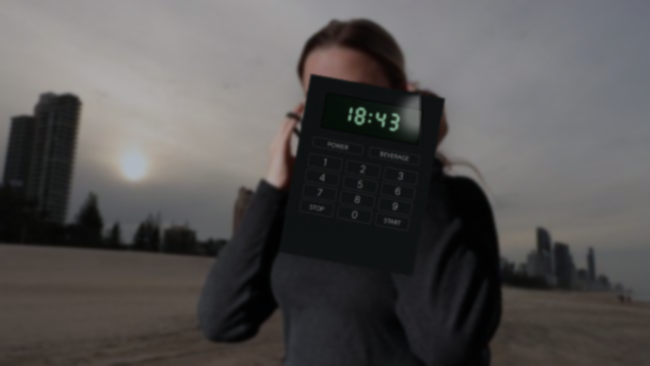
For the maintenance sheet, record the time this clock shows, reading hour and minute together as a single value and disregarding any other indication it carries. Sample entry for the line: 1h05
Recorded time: 18h43
